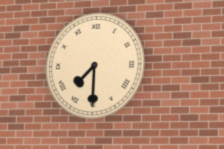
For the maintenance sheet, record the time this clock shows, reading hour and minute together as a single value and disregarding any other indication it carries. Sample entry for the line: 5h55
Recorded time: 7h30
